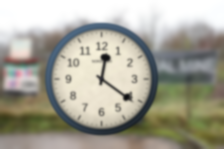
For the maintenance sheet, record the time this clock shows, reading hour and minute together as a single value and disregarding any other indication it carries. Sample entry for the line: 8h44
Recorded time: 12h21
